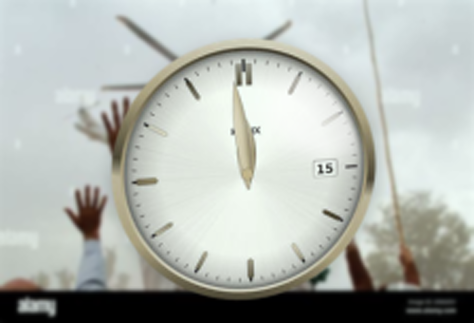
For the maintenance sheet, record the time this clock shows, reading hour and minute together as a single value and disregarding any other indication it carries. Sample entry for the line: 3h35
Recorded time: 11h59
